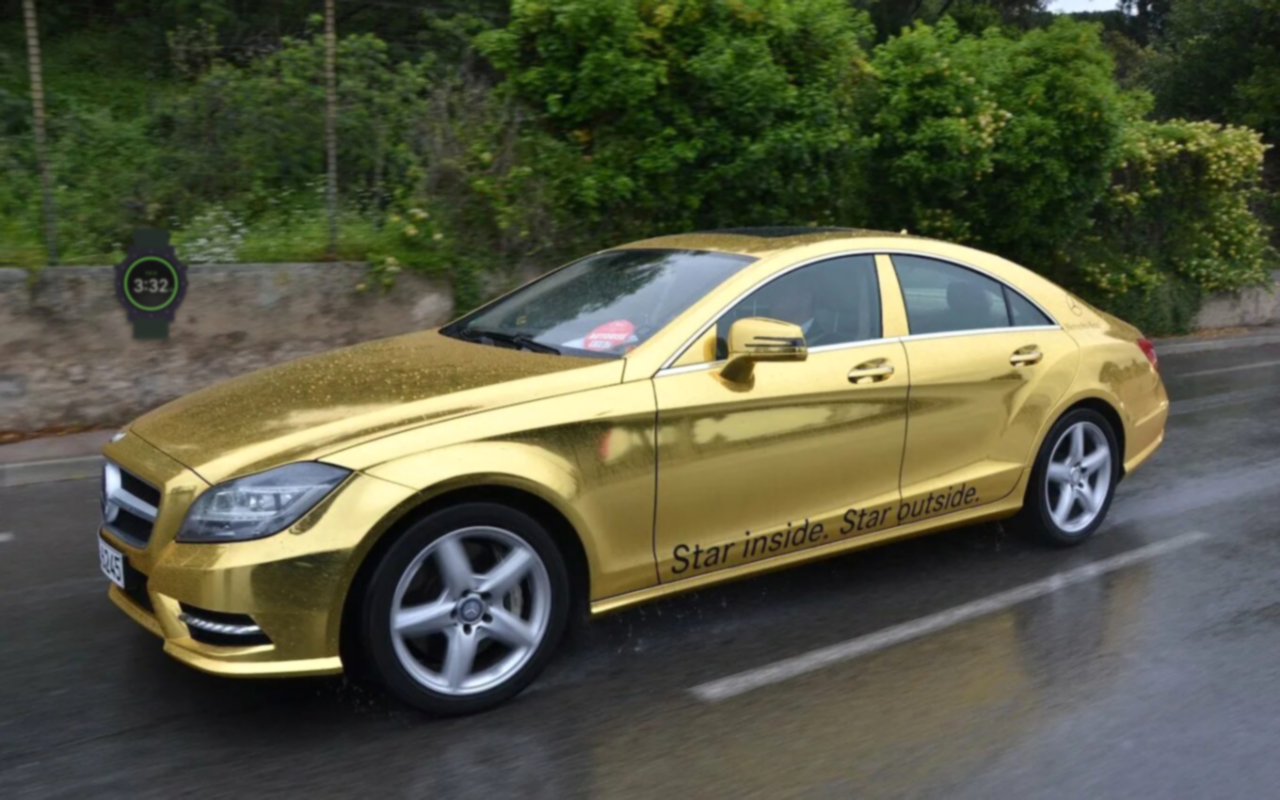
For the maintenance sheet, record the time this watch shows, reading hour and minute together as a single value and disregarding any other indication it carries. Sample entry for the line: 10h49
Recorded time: 3h32
